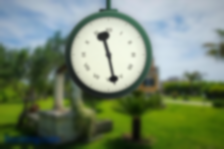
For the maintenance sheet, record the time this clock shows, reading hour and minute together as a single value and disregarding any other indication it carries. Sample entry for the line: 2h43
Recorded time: 11h28
